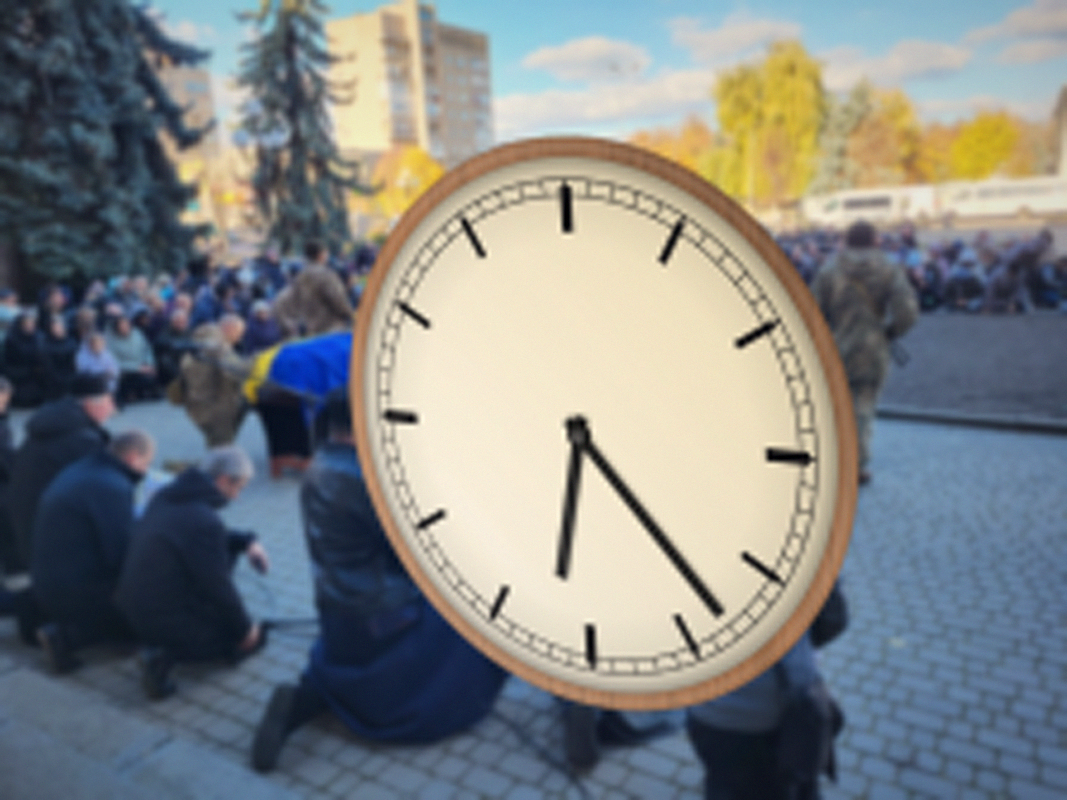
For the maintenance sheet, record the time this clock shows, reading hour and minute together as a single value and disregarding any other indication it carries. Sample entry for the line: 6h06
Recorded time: 6h23
